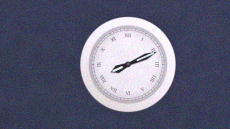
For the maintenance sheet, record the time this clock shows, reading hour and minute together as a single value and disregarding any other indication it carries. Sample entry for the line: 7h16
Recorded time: 8h11
